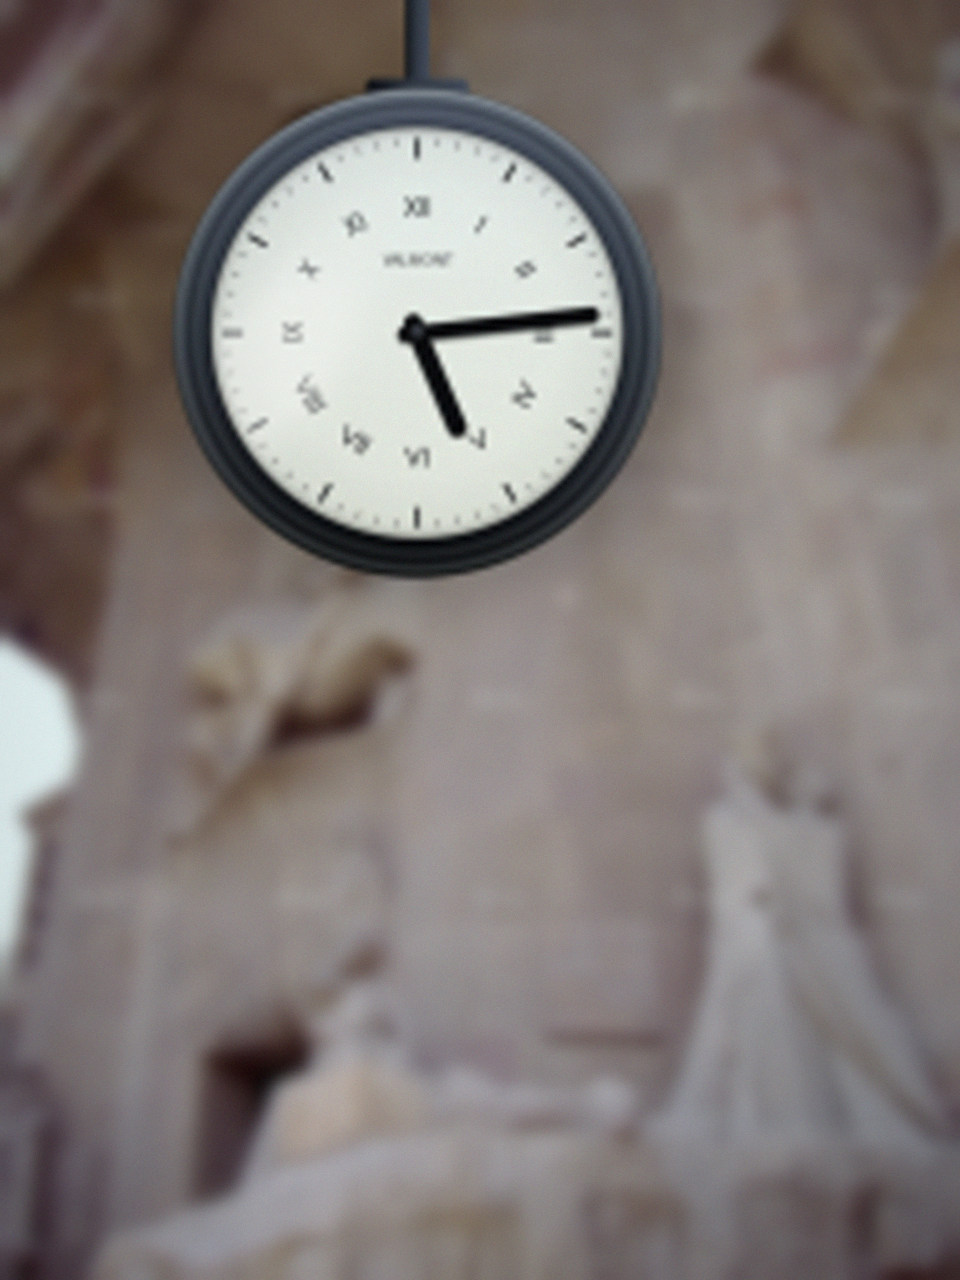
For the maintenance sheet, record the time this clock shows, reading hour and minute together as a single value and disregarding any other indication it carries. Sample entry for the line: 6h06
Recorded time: 5h14
